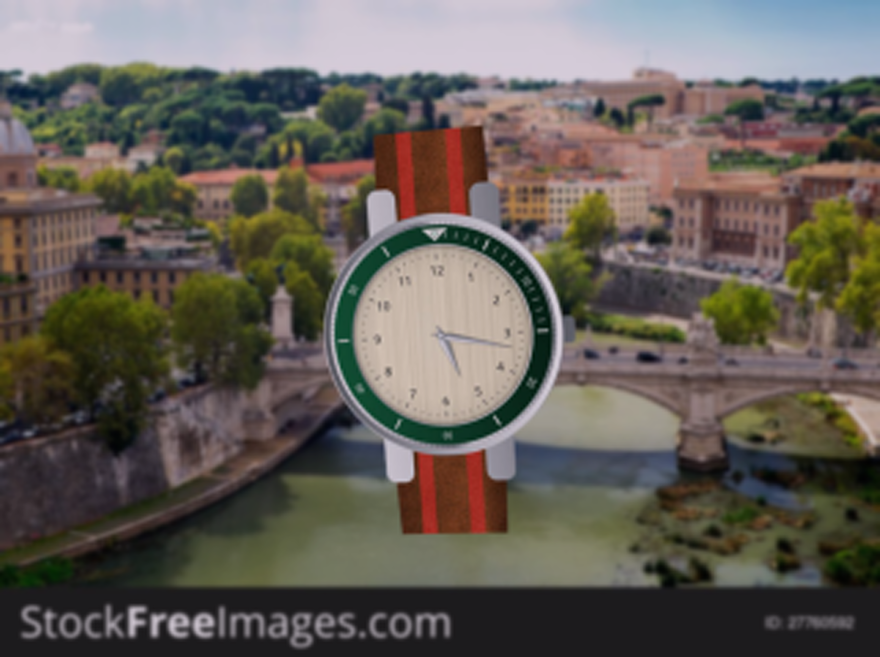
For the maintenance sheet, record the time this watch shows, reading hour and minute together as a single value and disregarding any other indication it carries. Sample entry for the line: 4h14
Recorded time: 5h17
